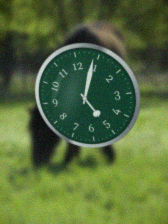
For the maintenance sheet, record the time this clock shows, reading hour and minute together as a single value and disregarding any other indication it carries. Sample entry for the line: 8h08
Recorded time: 5h04
